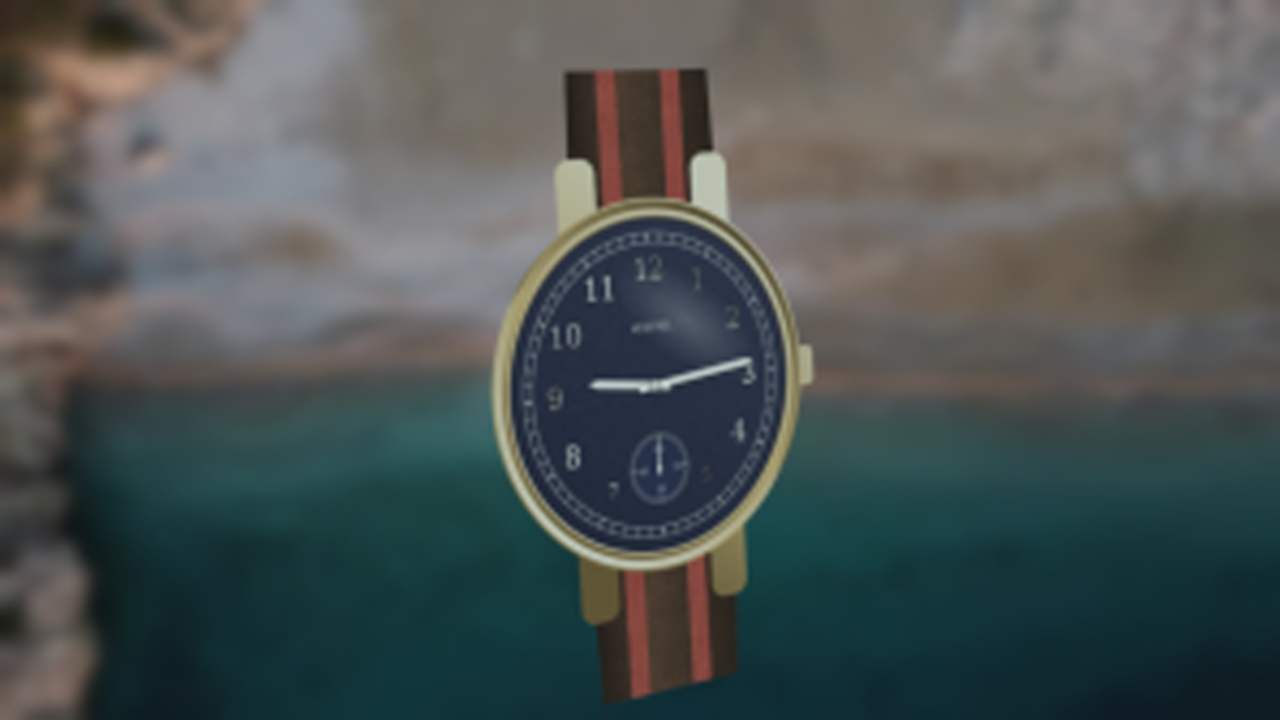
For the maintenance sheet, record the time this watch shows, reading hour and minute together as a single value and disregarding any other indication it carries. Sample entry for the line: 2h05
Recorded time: 9h14
